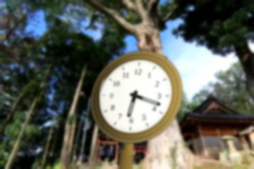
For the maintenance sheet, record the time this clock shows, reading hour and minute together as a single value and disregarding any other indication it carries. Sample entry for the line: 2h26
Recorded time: 6h18
